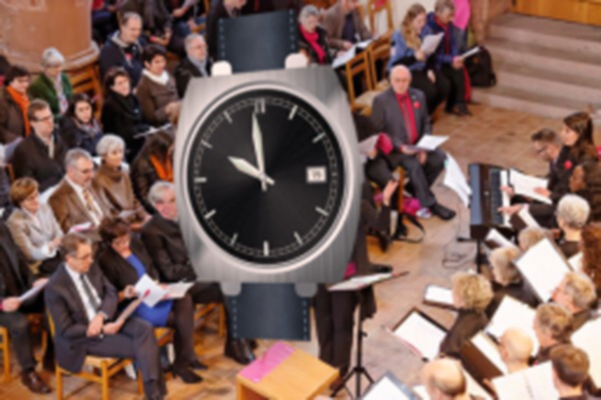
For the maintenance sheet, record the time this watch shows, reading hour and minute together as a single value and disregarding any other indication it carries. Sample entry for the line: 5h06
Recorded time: 9h59
